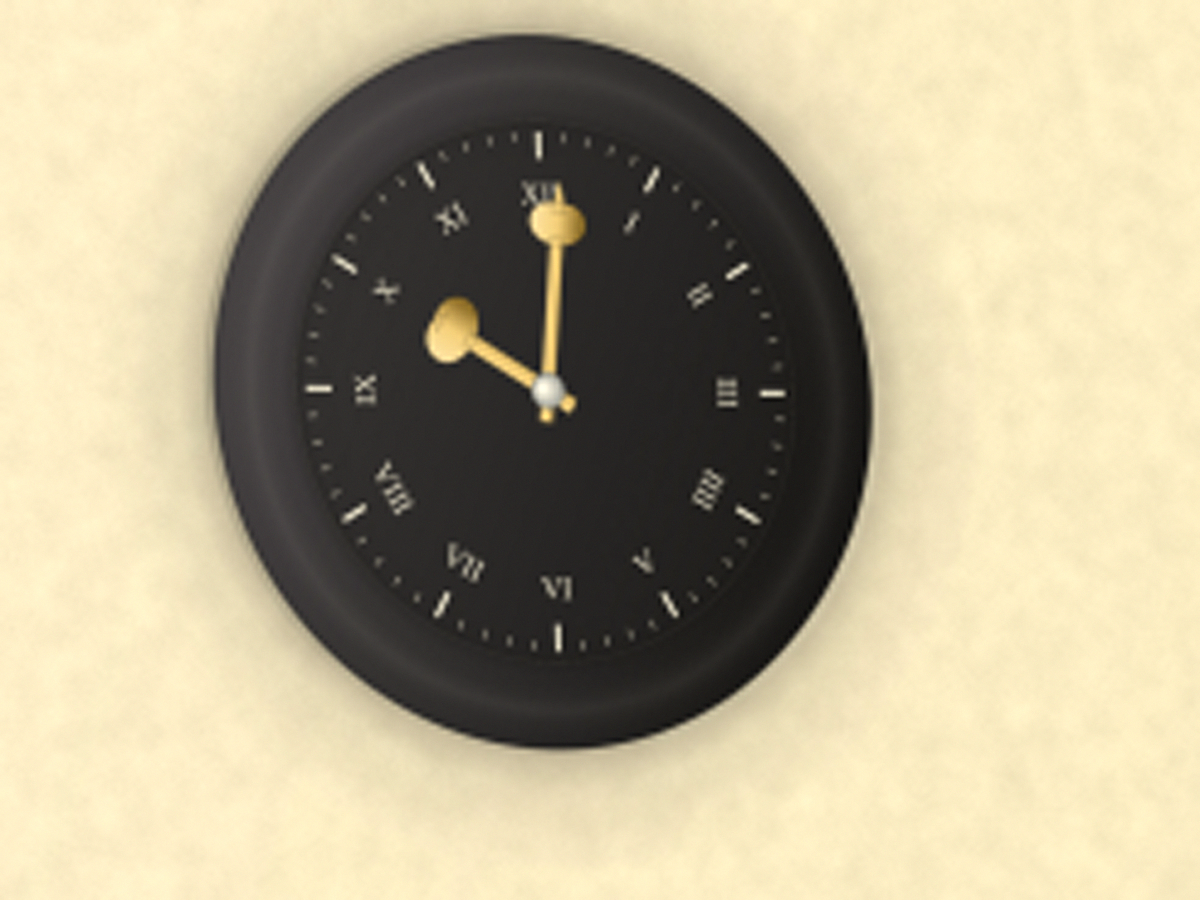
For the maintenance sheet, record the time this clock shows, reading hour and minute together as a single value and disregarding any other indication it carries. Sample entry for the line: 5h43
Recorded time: 10h01
